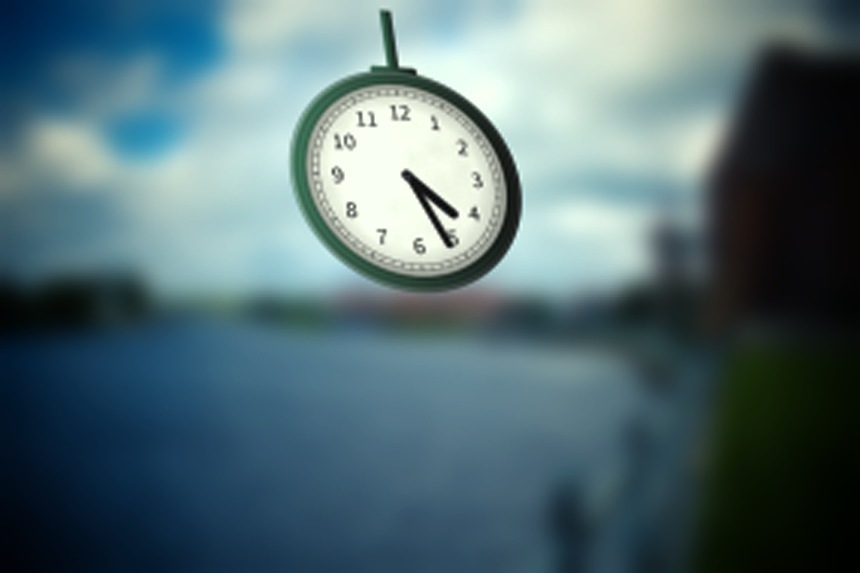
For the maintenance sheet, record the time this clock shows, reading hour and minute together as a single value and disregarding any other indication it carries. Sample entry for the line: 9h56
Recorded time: 4h26
